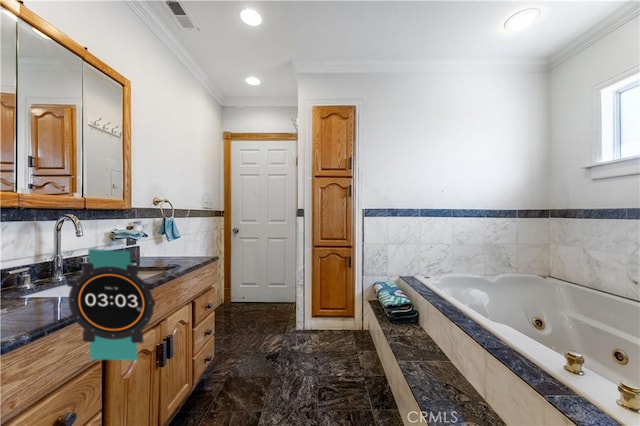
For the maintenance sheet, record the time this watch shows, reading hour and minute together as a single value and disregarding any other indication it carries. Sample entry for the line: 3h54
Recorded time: 3h03
